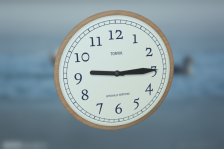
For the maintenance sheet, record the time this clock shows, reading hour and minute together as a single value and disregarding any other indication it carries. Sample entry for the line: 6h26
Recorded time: 9h15
